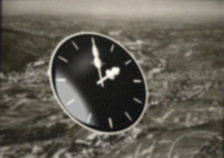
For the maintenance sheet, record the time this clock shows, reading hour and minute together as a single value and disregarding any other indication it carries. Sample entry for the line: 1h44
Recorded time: 2h00
